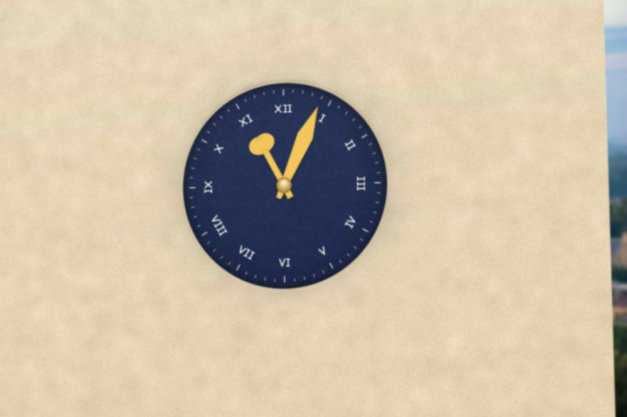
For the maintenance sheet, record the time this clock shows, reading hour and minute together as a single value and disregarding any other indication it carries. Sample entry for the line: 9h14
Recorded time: 11h04
